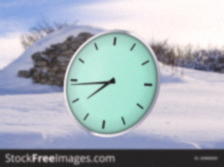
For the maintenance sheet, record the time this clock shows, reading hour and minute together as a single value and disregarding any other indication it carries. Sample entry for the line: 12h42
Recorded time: 7h44
